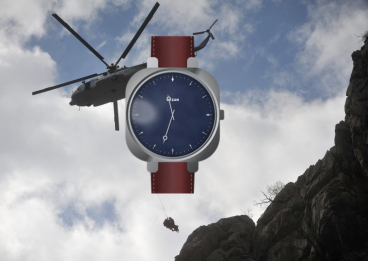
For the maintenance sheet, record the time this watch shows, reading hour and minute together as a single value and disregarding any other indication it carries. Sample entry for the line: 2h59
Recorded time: 11h33
